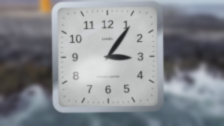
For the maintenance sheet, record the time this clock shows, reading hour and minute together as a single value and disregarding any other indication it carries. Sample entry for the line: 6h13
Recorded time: 3h06
